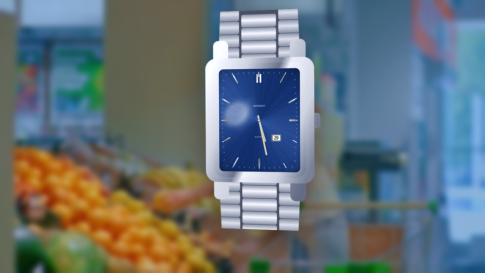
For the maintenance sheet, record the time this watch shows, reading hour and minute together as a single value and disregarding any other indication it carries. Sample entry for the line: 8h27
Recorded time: 5h28
